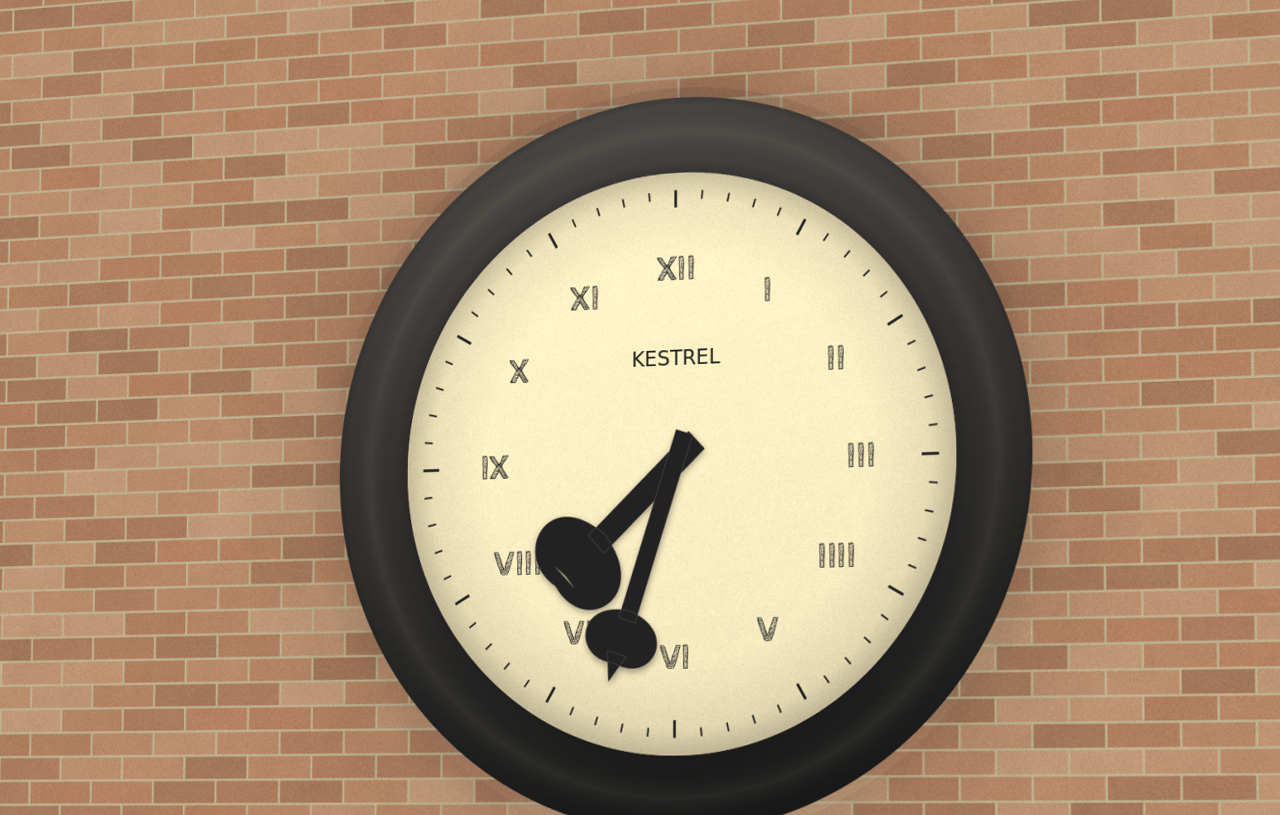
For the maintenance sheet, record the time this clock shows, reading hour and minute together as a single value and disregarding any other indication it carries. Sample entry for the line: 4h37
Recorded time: 7h33
